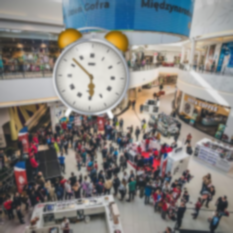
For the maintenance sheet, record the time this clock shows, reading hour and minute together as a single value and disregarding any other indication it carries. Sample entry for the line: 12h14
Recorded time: 5h52
